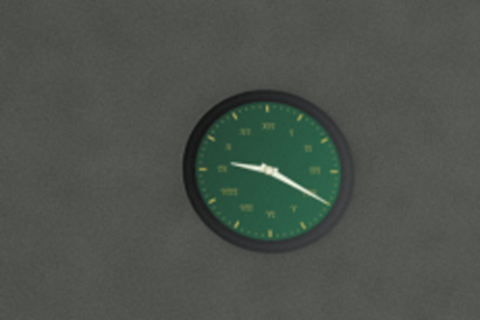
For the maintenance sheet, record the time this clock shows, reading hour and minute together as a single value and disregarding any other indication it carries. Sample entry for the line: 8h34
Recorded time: 9h20
